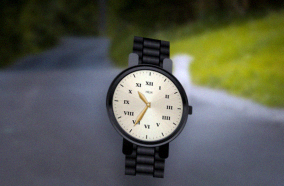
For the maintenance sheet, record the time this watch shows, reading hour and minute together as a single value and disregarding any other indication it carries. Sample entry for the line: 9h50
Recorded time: 10h35
